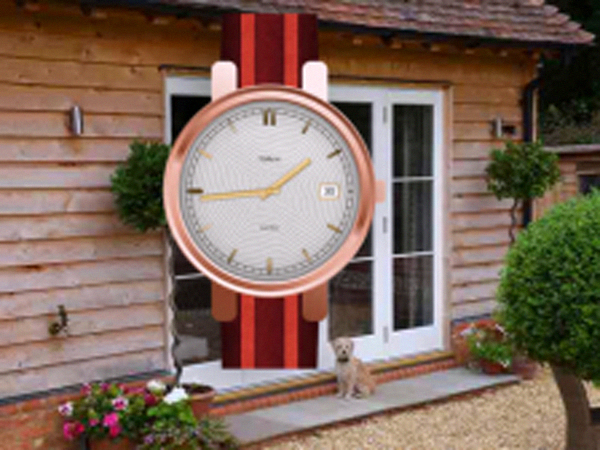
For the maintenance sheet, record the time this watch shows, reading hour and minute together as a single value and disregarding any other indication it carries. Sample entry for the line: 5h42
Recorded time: 1h44
